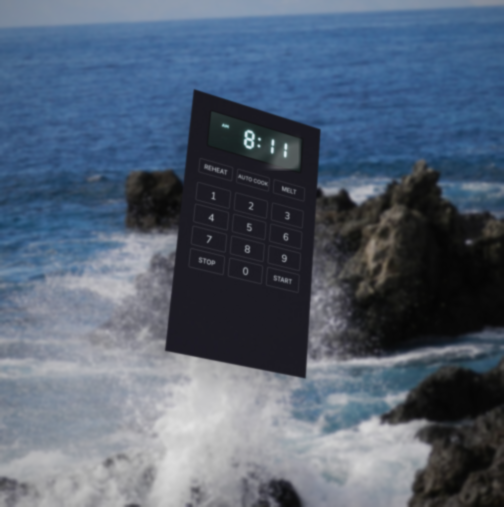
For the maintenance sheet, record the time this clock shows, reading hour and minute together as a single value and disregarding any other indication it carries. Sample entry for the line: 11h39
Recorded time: 8h11
